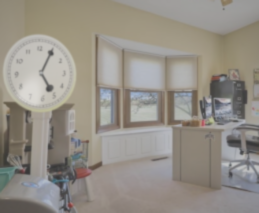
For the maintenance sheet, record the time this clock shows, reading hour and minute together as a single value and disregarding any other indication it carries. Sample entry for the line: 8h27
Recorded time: 5h05
